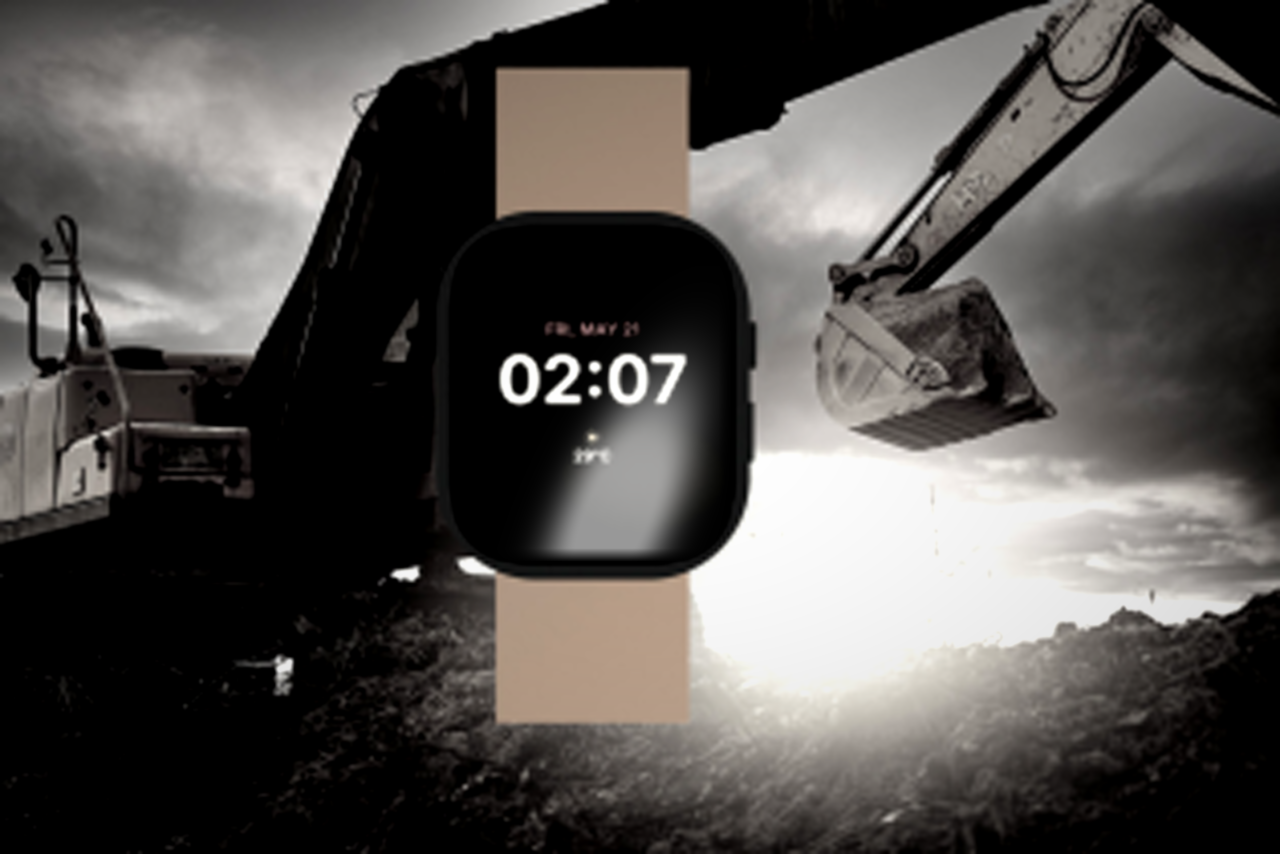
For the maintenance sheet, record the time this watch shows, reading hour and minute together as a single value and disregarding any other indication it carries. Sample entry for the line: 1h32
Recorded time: 2h07
